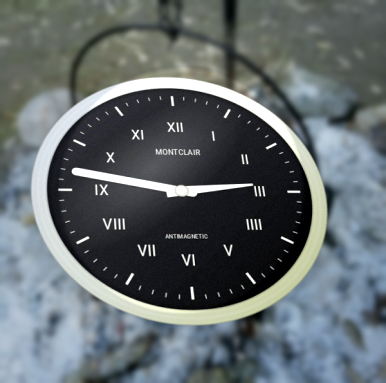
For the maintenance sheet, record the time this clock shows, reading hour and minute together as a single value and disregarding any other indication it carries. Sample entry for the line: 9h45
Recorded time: 2h47
